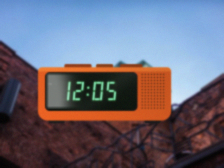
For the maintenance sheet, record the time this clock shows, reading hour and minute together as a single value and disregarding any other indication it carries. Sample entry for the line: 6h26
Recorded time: 12h05
